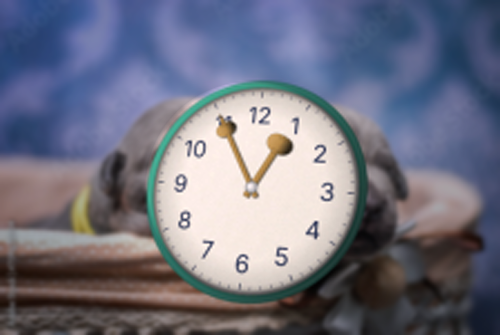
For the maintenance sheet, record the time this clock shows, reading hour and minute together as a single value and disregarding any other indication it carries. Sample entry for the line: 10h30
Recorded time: 12h55
